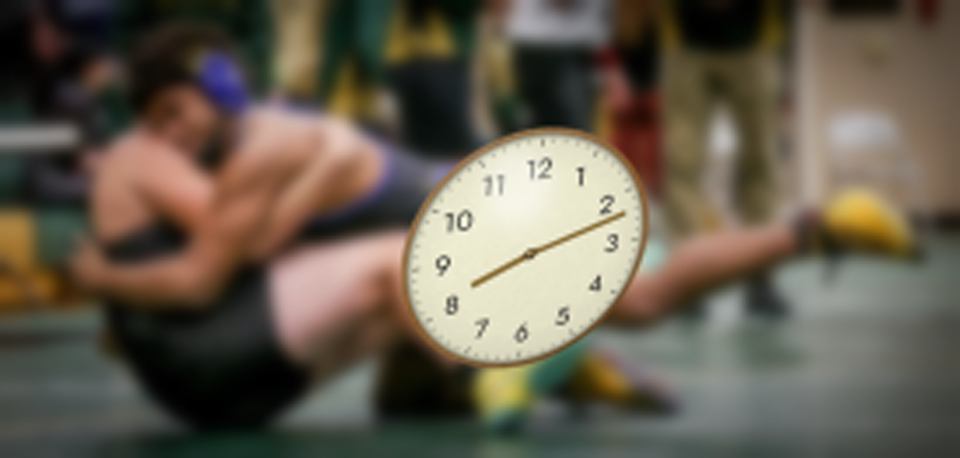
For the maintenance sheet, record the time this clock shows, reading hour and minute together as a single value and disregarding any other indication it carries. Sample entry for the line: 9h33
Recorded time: 8h12
